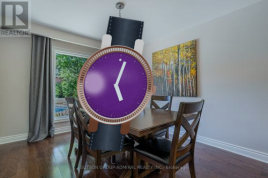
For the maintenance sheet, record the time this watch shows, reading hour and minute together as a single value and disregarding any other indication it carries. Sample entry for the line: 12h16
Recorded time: 5h02
